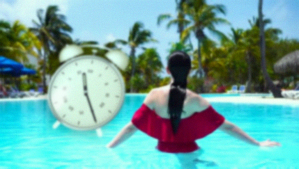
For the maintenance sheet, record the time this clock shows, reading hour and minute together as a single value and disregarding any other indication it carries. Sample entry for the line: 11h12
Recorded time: 11h25
